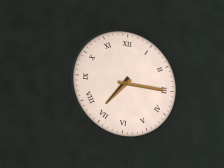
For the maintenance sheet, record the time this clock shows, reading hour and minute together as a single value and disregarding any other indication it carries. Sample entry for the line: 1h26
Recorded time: 7h15
